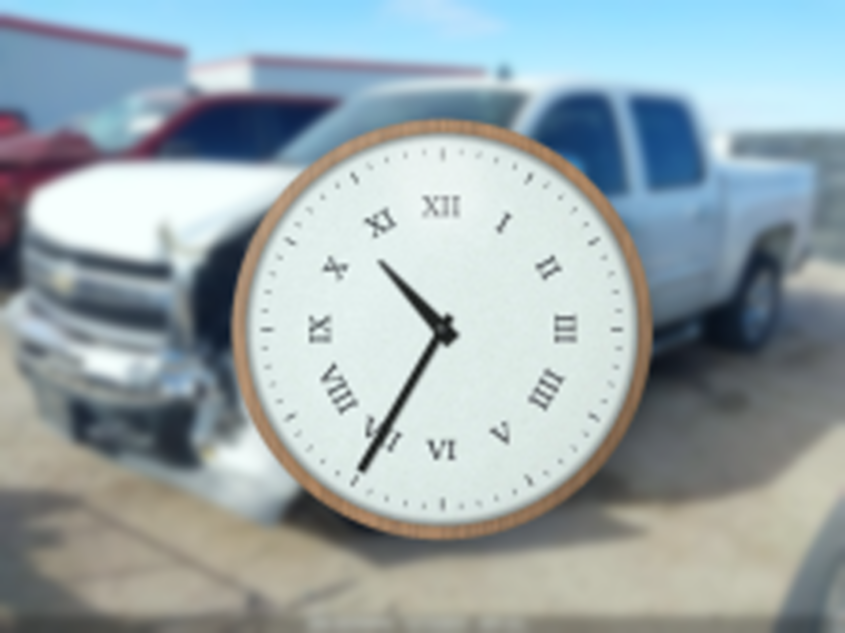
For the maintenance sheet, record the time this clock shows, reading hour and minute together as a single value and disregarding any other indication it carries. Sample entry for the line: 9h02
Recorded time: 10h35
